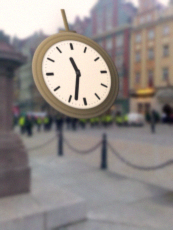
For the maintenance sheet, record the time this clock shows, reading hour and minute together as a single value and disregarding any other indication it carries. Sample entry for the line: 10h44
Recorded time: 11h33
